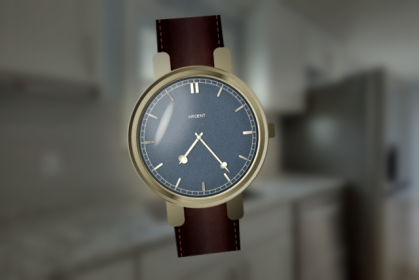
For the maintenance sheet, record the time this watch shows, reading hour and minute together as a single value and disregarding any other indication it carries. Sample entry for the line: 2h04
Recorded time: 7h24
